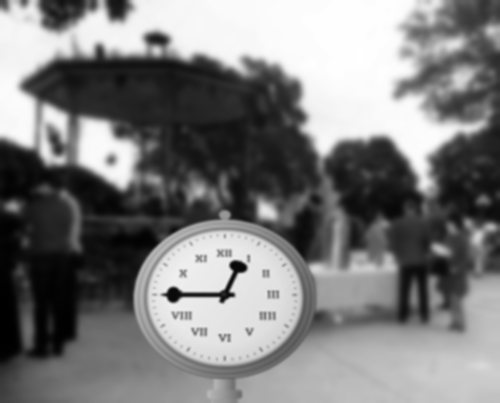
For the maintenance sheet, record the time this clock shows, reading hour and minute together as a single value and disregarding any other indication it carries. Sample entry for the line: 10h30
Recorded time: 12h45
